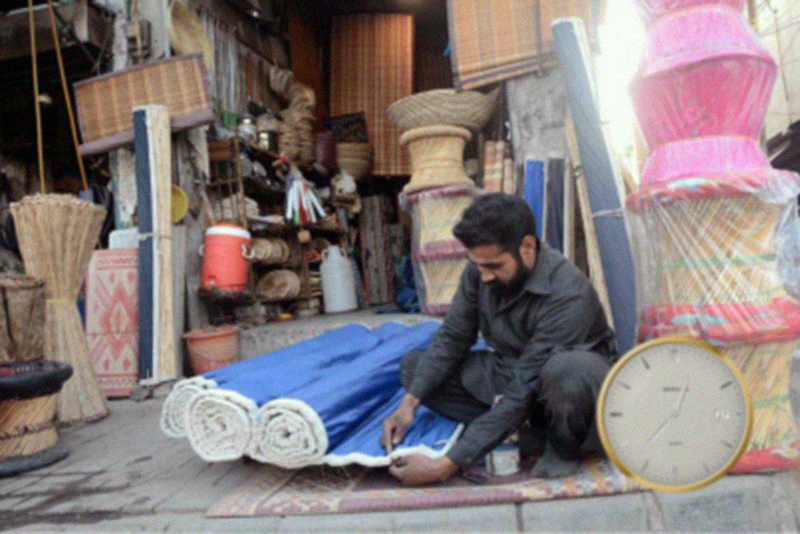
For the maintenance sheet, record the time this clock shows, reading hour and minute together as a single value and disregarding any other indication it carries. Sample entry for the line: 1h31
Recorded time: 12h37
